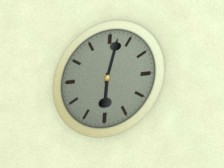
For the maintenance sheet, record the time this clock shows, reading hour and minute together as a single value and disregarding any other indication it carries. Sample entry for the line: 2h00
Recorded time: 6h02
